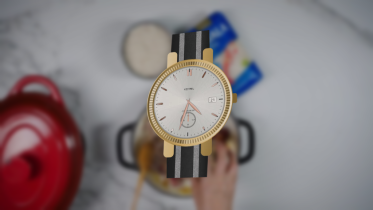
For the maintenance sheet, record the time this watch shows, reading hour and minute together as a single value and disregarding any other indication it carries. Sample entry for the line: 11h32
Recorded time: 4h33
